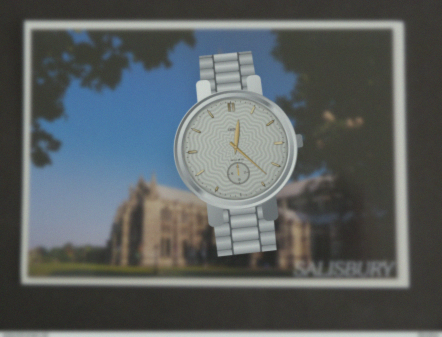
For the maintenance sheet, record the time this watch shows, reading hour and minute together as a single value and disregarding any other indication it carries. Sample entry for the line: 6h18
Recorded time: 12h23
